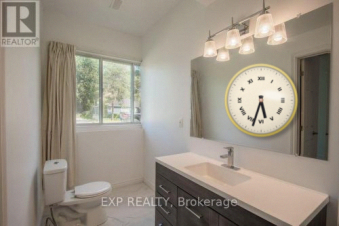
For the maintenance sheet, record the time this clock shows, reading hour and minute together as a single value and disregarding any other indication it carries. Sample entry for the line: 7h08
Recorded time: 5h33
